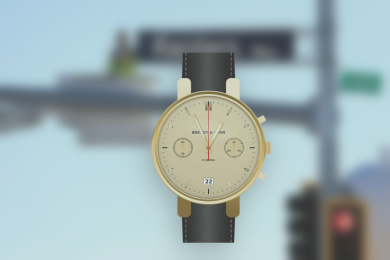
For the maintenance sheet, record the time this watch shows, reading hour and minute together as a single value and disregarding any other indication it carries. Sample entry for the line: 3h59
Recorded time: 12h56
